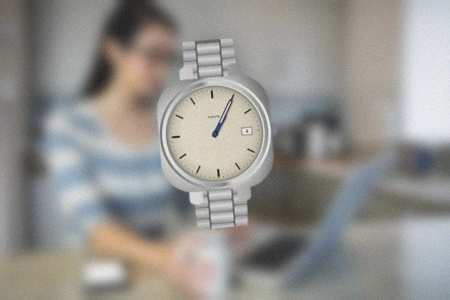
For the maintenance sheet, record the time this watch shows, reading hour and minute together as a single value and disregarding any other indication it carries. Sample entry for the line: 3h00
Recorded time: 1h05
